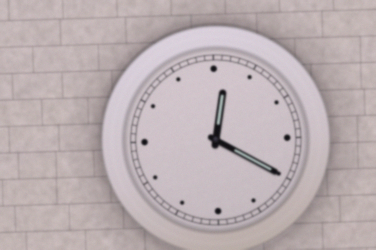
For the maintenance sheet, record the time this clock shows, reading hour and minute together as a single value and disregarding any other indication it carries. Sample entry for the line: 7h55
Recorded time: 12h20
